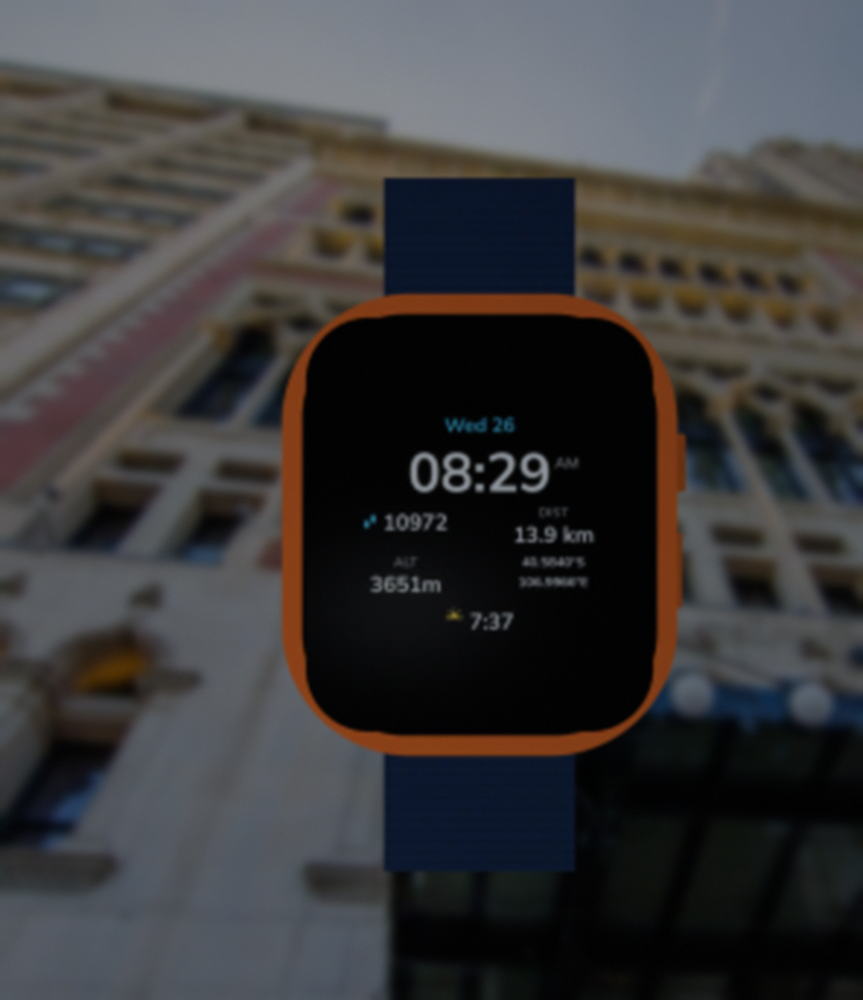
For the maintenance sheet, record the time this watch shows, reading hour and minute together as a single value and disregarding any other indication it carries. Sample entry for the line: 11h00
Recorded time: 8h29
